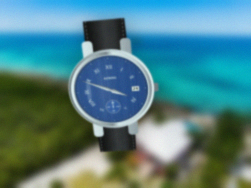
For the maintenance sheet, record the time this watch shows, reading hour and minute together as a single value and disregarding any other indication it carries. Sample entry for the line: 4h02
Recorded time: 3h49
